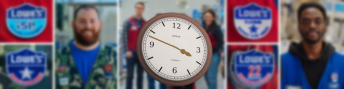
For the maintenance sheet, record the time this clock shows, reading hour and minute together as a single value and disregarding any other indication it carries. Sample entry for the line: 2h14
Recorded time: 3h48
